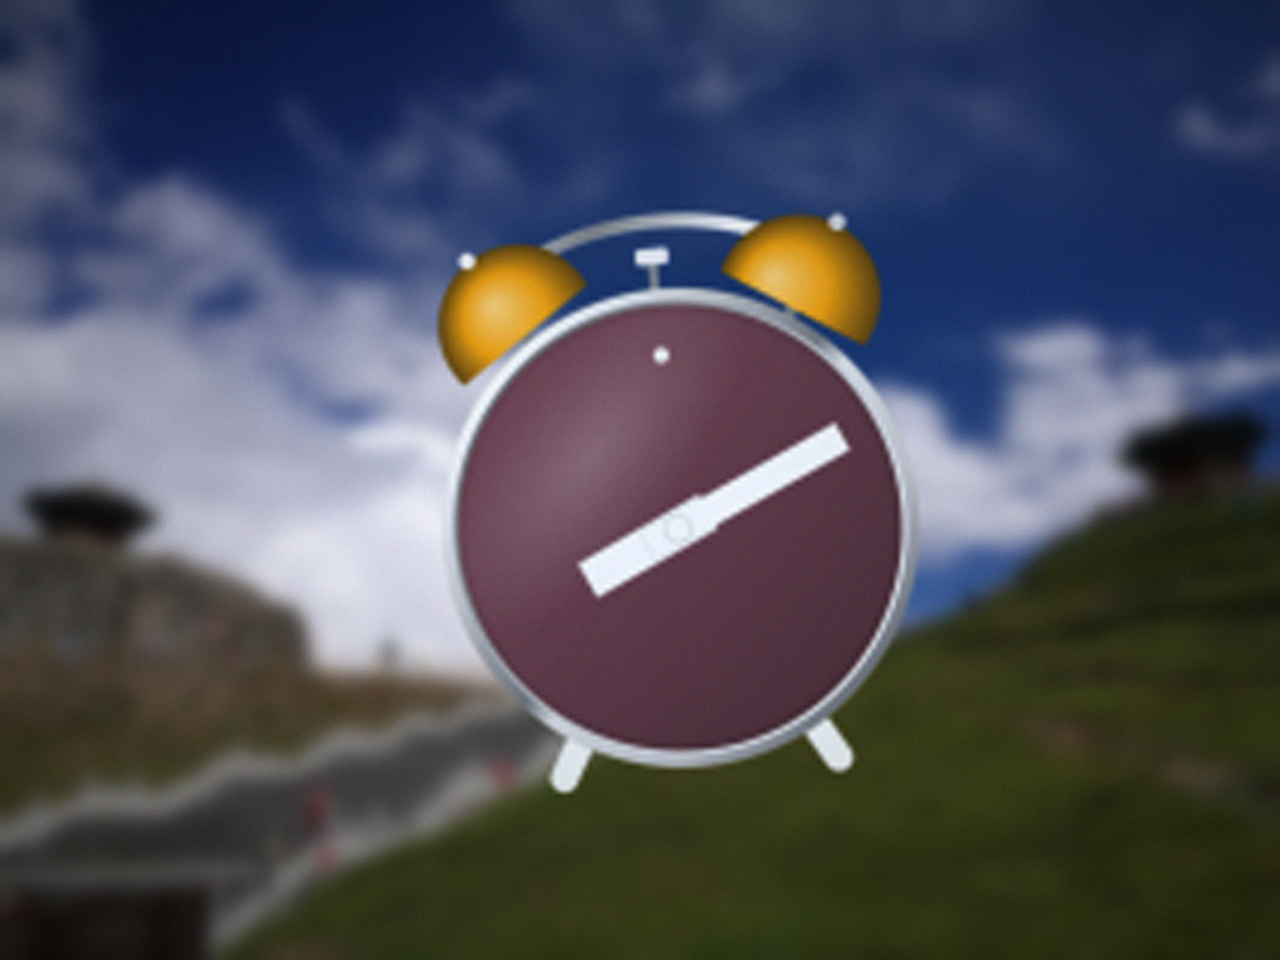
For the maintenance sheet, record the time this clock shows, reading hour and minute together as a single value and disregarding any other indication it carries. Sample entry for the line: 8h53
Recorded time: 8h11
